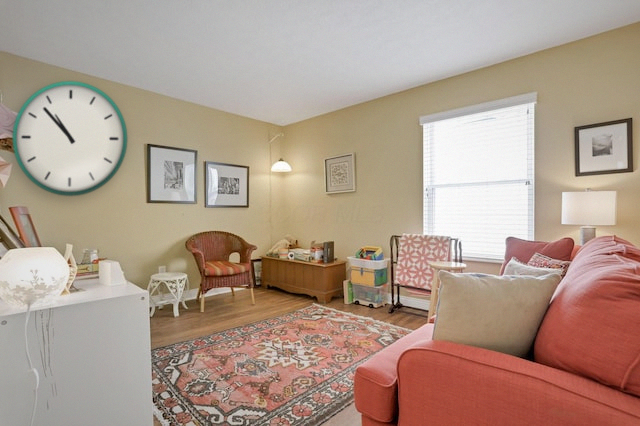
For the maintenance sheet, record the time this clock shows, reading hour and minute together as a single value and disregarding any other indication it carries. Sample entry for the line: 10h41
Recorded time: 10h53
